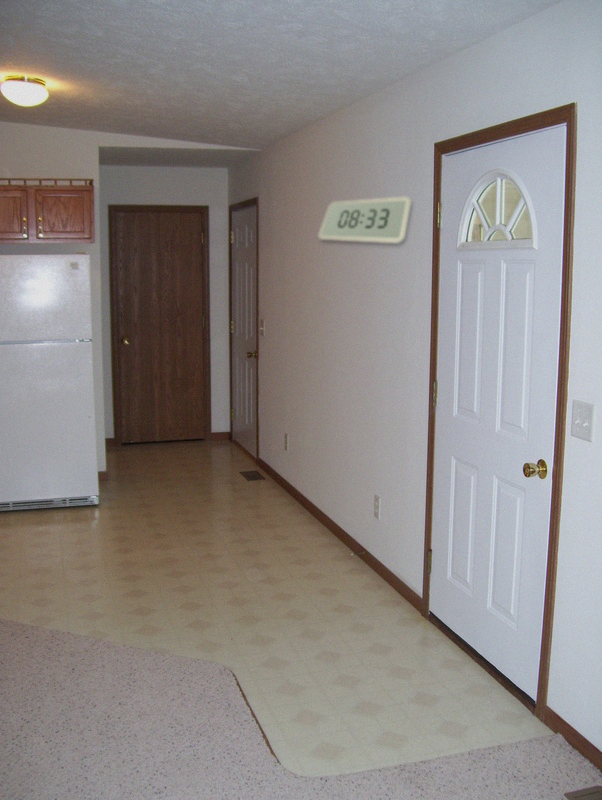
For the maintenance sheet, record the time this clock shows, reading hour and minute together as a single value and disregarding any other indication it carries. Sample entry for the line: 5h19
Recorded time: 8h33
